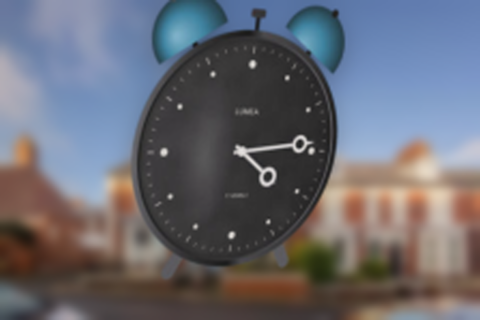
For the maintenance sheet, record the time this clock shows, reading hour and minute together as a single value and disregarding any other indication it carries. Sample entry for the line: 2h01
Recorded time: 4h14
